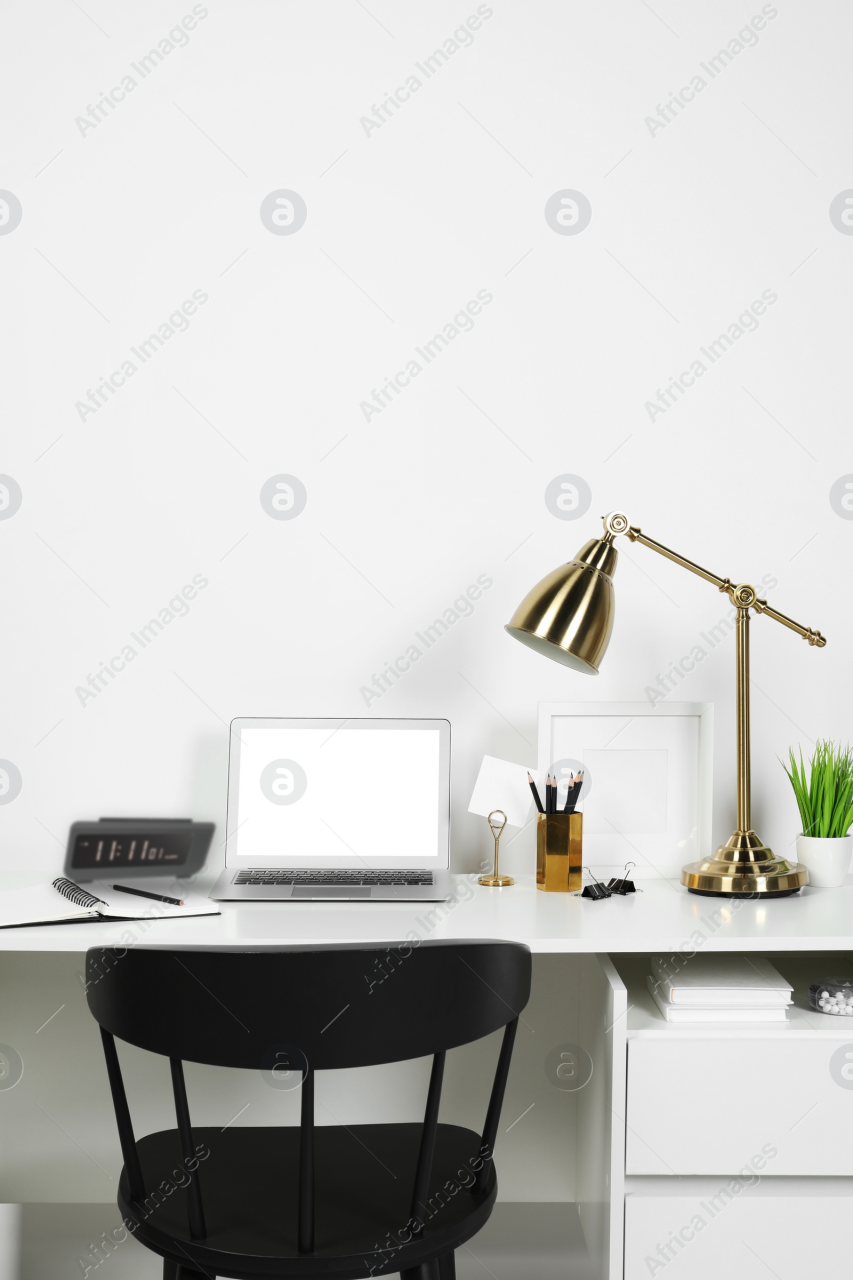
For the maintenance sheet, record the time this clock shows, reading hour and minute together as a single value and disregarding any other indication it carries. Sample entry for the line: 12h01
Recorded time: 11h11
